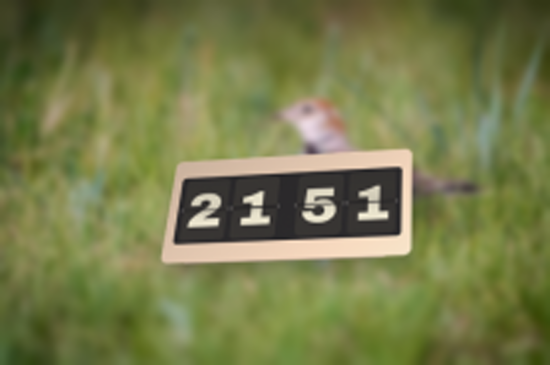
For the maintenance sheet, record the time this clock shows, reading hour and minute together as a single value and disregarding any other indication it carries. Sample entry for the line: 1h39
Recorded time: 21h51
